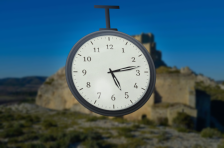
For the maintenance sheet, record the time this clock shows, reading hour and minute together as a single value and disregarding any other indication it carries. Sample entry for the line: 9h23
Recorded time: 5h13
